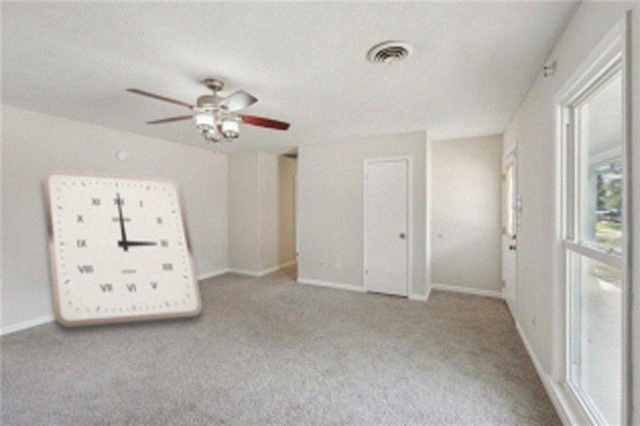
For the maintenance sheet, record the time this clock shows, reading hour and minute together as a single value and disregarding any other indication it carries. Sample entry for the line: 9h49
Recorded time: 3h00
